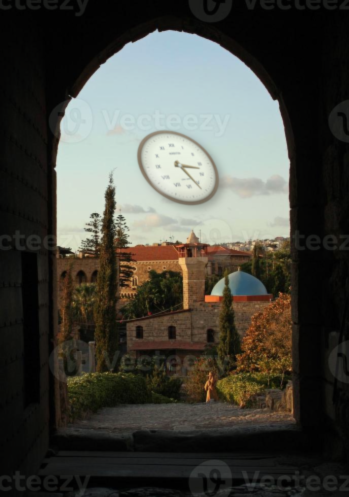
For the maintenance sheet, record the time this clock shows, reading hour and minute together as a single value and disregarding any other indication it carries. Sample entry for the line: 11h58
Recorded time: 3h26
